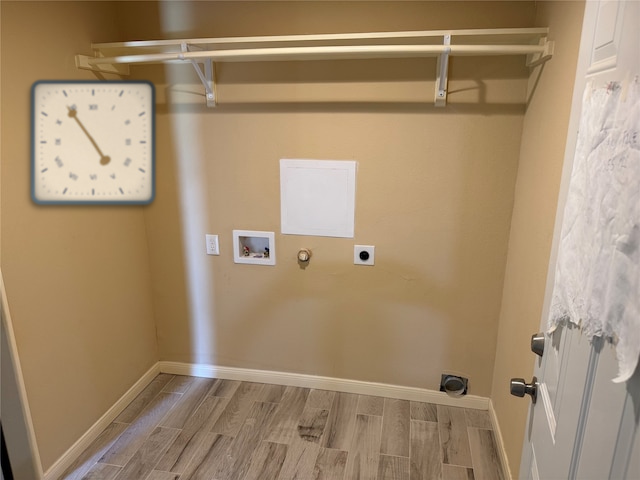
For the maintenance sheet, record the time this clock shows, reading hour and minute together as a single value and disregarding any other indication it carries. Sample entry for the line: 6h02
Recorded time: 4h54
